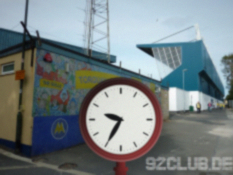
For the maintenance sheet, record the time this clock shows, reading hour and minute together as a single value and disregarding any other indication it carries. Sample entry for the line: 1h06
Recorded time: 9h35
